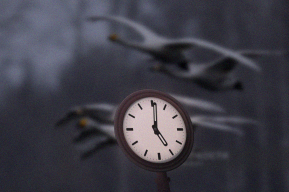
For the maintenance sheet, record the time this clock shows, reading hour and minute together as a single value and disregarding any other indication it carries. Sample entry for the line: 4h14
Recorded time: 5h01
